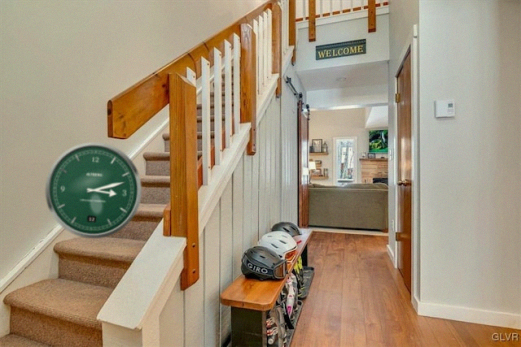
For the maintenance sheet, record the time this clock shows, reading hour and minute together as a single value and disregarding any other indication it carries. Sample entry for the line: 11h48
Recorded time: 3h12
